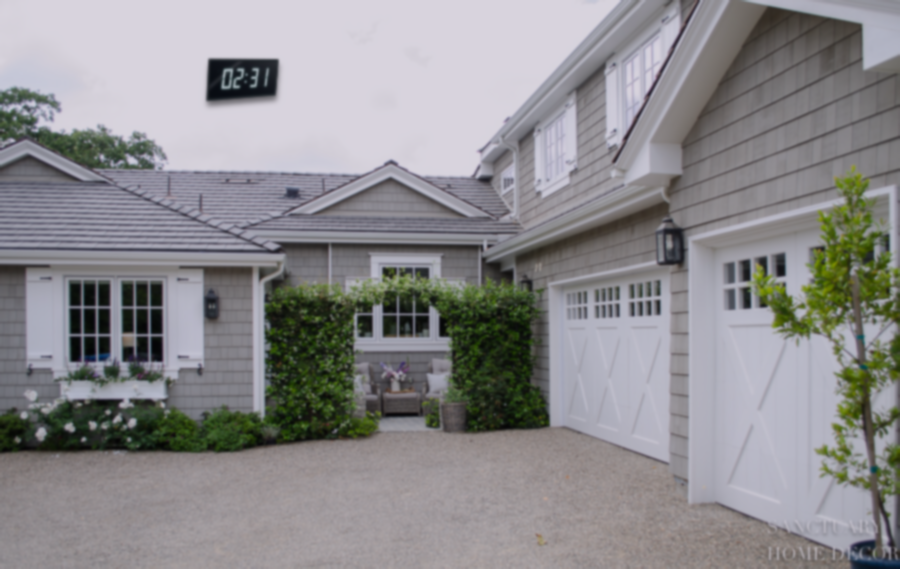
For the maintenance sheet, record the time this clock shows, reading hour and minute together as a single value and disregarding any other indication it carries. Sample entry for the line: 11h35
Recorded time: 2h31
